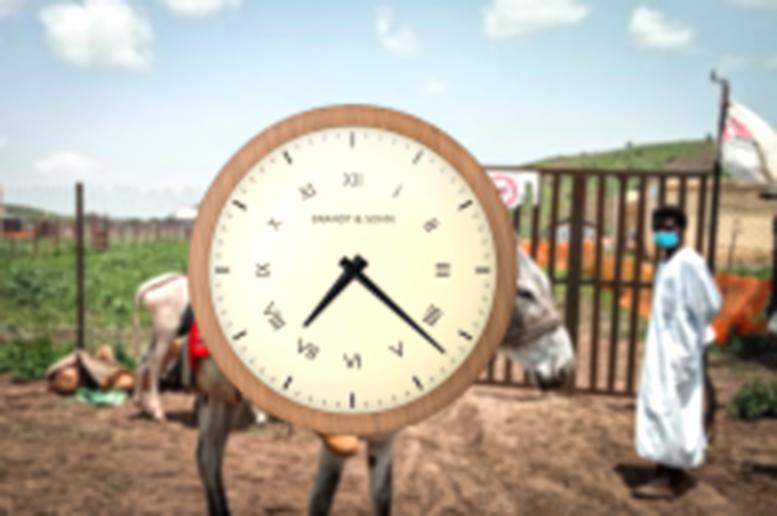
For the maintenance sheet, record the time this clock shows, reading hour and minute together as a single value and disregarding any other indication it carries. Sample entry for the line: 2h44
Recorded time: 7h22
